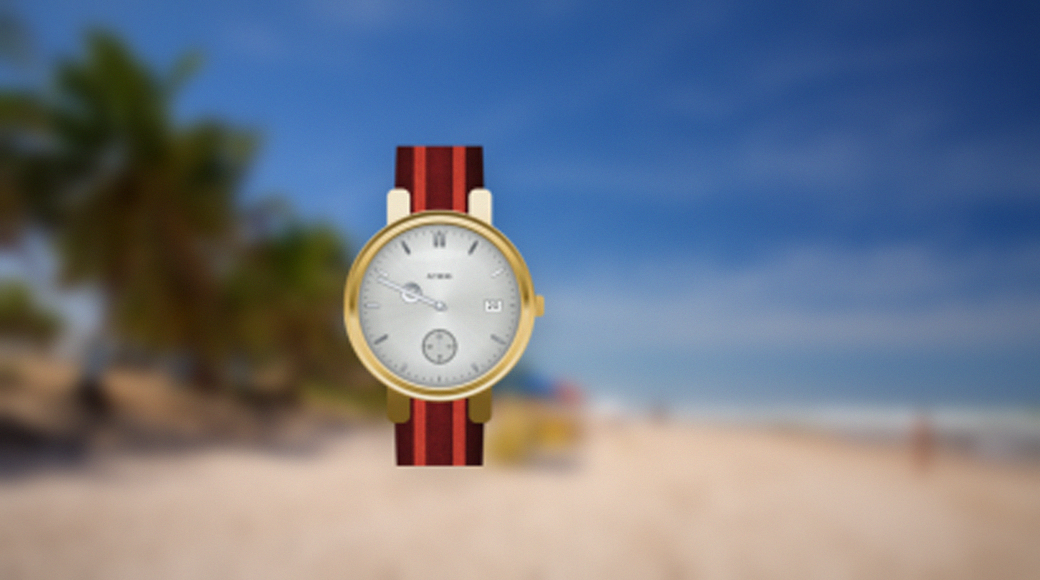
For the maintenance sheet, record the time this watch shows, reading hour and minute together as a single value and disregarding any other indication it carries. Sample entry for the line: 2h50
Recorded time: 9h49
